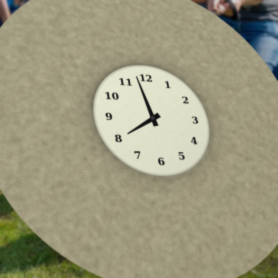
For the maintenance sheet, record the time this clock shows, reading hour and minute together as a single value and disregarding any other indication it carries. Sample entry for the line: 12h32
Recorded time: 7h58
